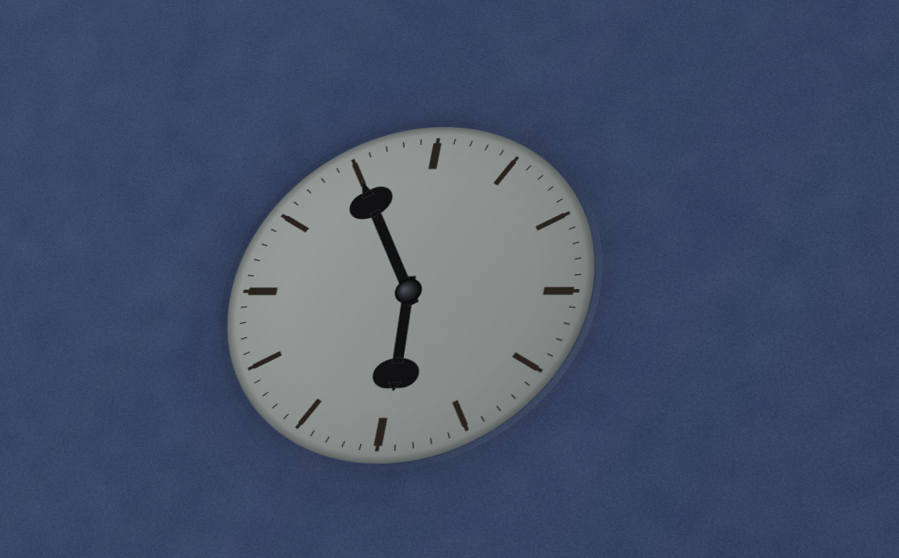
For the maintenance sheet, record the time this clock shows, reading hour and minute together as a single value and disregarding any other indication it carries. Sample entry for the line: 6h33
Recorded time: 5h55
